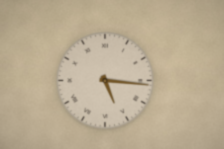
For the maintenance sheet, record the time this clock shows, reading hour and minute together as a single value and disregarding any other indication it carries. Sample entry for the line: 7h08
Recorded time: 5h16
